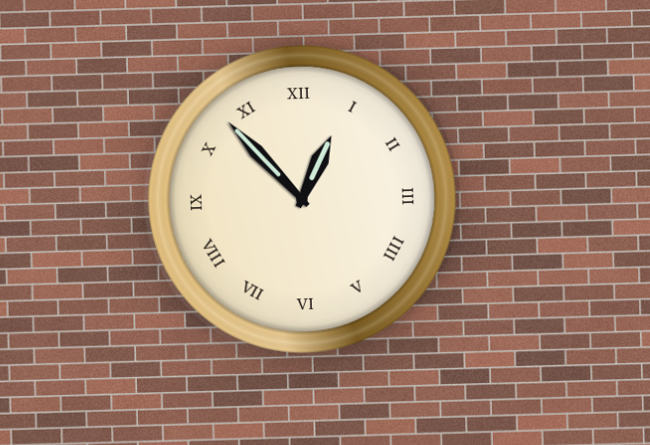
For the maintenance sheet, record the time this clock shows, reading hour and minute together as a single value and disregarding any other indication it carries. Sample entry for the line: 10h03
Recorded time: 12h53
